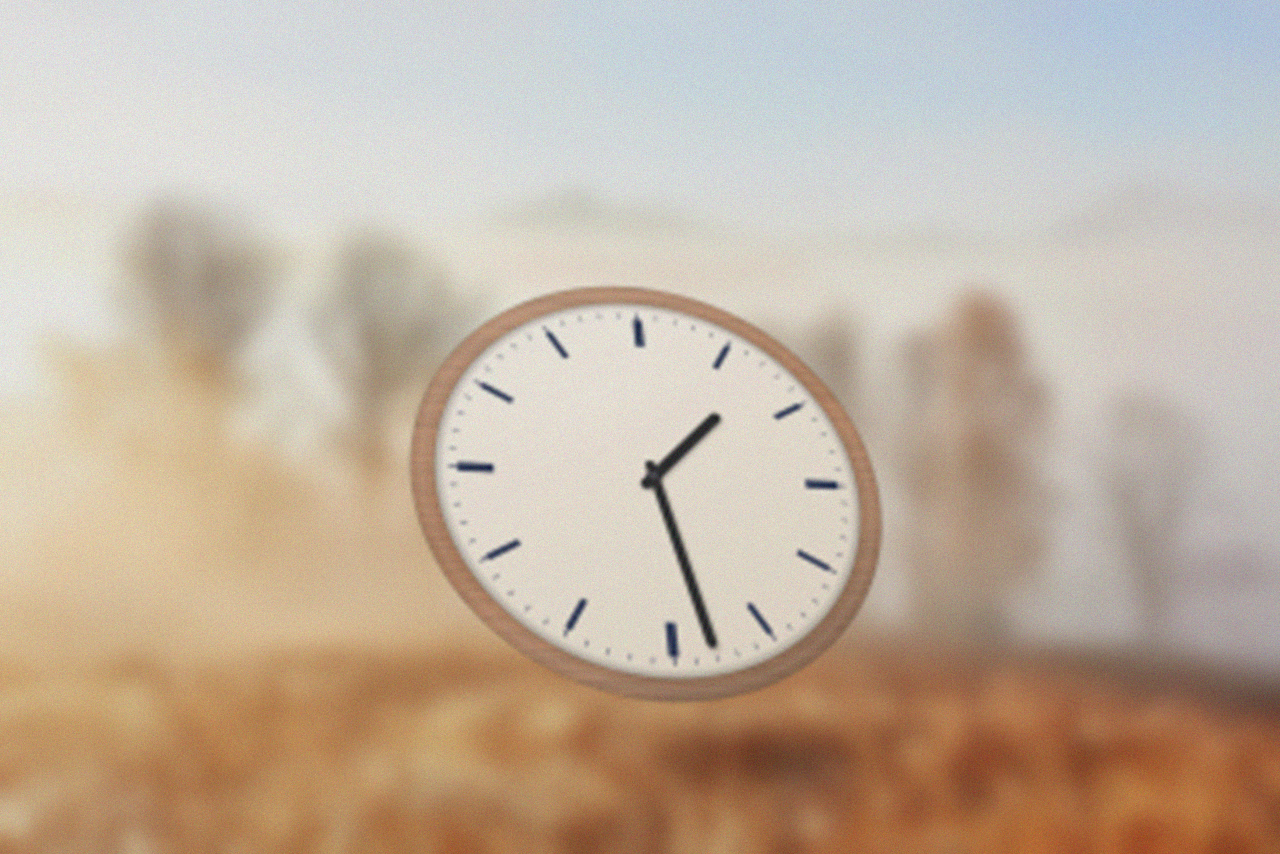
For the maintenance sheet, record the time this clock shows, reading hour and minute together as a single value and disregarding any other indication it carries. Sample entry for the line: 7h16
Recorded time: 1h28
